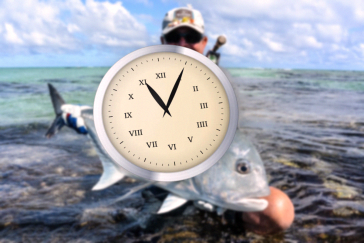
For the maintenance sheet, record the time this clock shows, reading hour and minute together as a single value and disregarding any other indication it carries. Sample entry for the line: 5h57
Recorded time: 11h05
